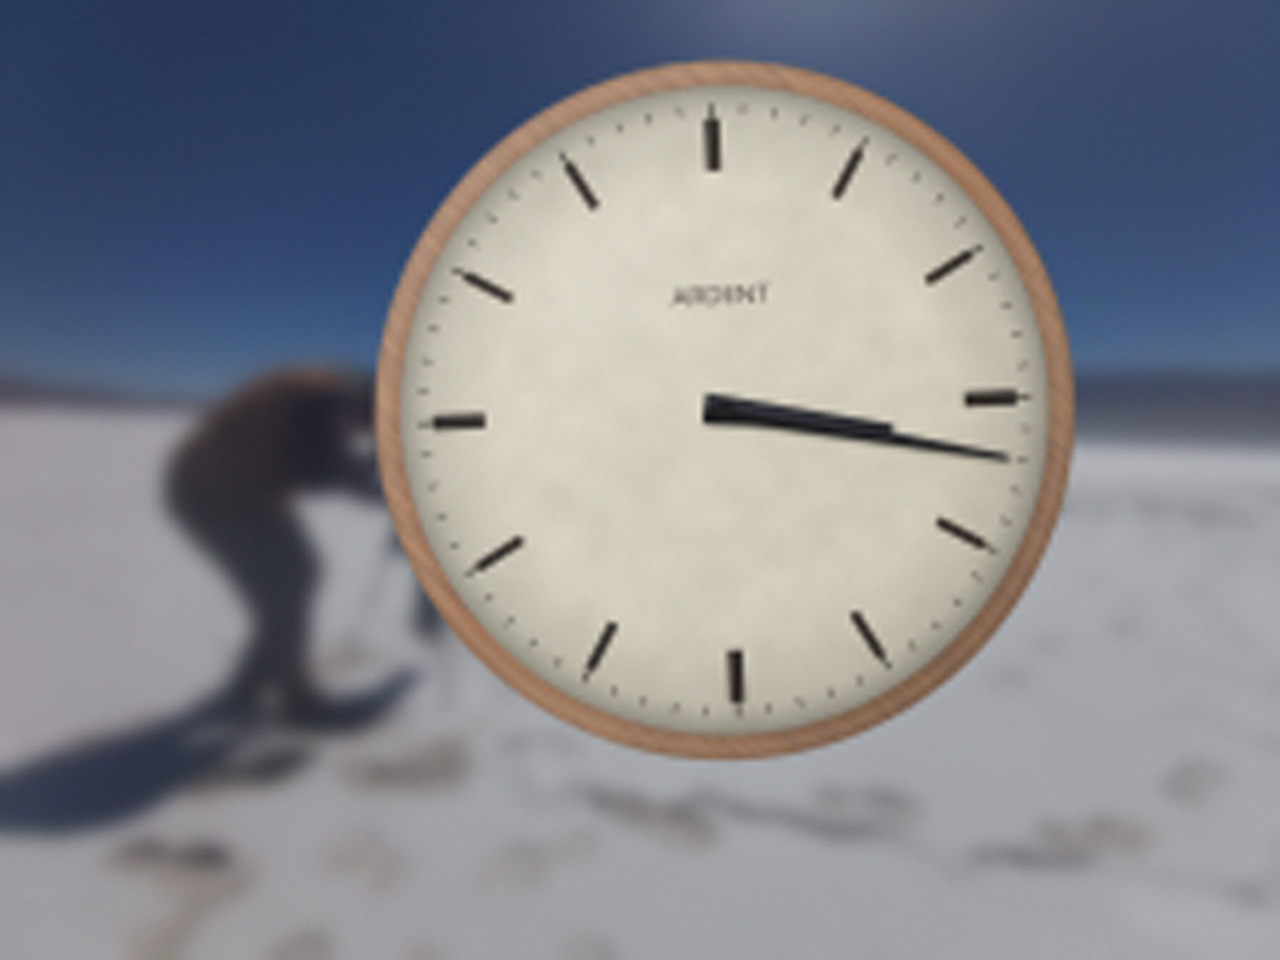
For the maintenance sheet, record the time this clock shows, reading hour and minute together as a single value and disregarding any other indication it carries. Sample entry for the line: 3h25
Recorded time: 3h17
